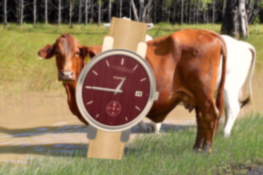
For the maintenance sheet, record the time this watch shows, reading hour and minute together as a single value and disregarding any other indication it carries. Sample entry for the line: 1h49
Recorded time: 12h45
